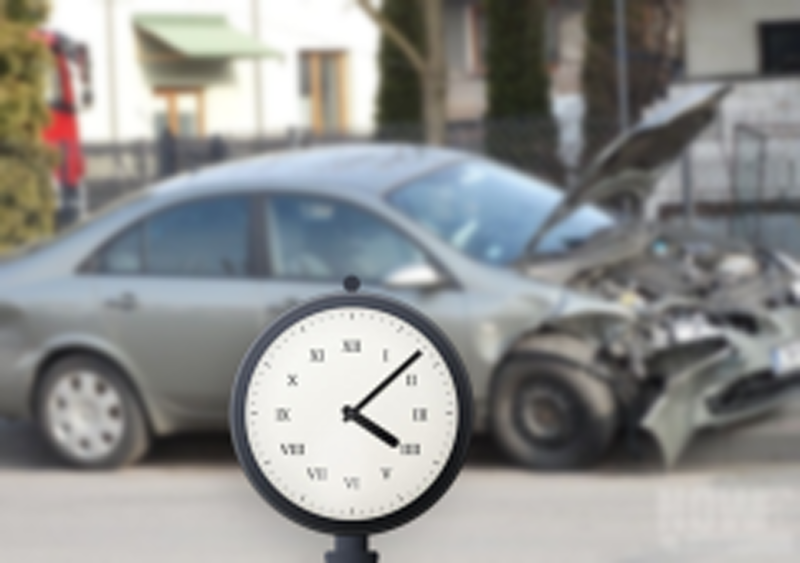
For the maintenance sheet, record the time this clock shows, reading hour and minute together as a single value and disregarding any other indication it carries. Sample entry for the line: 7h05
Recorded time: 4h08
